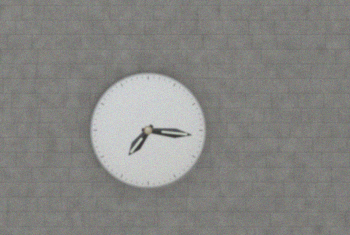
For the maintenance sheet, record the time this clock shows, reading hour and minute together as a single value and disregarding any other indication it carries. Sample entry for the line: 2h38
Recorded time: 7h16
